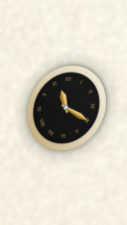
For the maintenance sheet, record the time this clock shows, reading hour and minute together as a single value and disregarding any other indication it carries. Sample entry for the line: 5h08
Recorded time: 11h20
